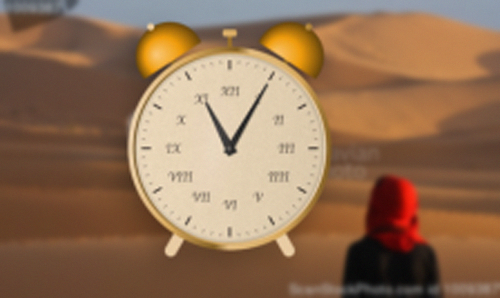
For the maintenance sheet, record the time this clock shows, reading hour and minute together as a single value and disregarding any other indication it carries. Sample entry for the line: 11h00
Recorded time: 11h05
